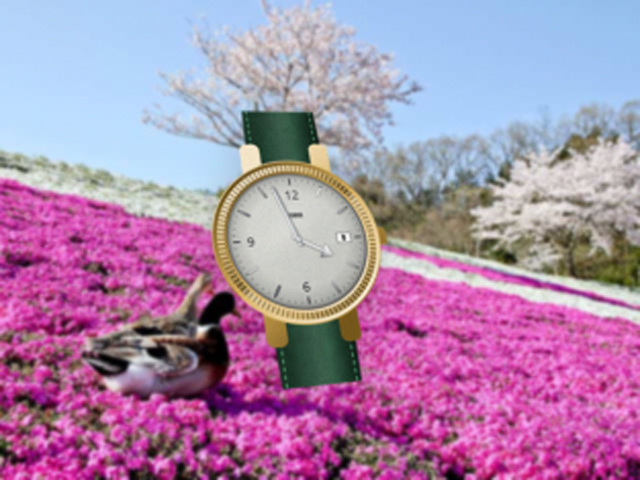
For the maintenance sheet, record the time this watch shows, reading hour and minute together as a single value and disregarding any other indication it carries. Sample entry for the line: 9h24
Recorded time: 3h57
